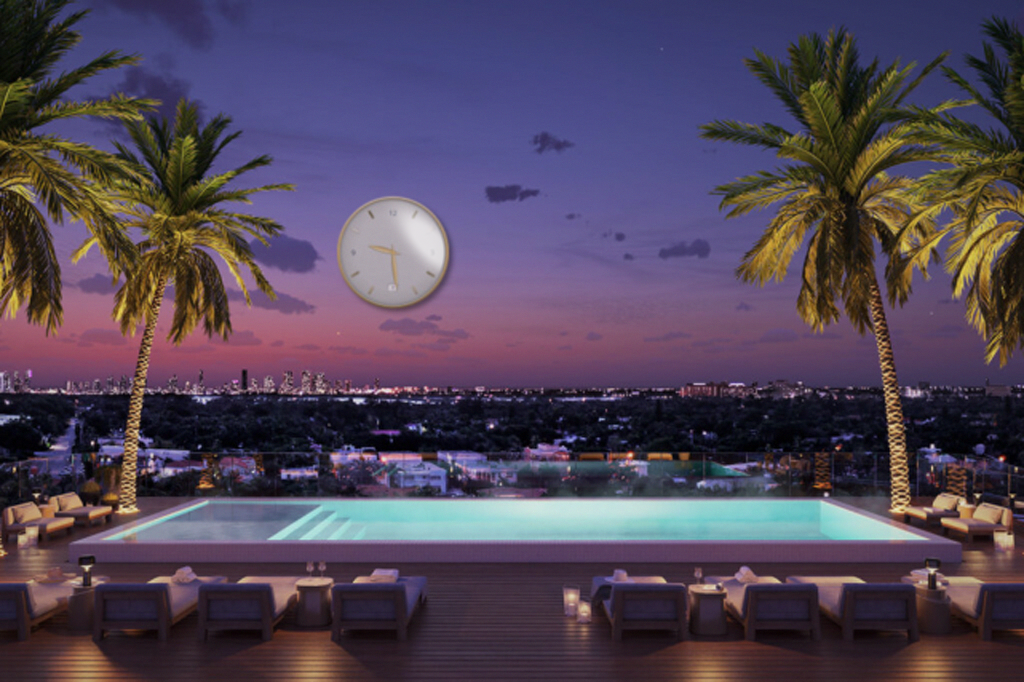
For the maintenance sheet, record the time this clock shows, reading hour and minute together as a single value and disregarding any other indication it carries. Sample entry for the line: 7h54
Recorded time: 9h29
